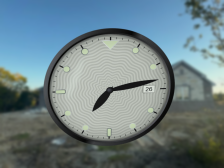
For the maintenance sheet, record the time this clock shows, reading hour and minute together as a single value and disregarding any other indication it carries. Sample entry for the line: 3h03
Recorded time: 7h13
